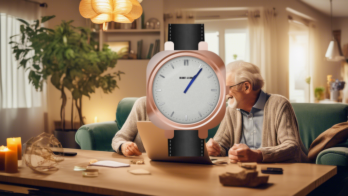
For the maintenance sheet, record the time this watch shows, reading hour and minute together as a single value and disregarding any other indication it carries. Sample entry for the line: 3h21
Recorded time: 1h06
